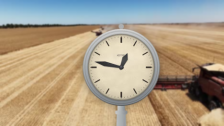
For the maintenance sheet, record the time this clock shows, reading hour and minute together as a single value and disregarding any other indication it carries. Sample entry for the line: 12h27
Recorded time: 12h47
